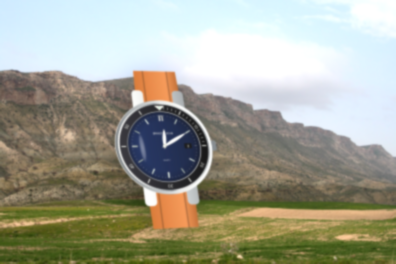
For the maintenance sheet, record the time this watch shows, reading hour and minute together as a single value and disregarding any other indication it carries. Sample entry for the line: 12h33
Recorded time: 12h10
